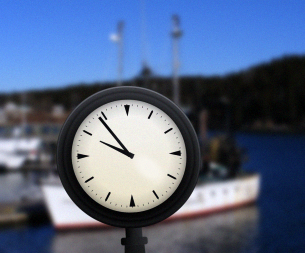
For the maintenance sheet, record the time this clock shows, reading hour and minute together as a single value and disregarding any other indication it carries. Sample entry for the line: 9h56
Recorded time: 9h54
